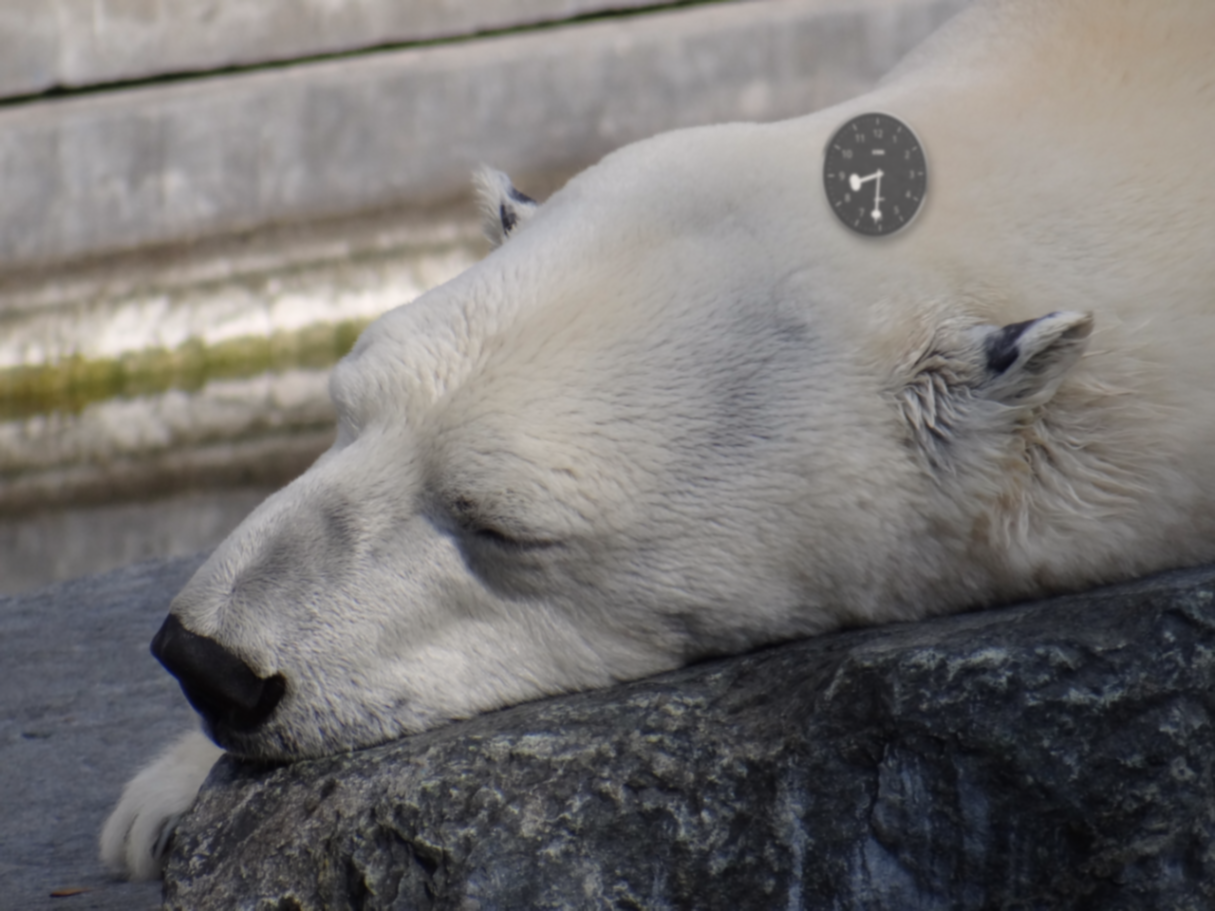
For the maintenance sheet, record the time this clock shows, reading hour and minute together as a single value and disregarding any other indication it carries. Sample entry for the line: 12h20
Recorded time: 8h31
